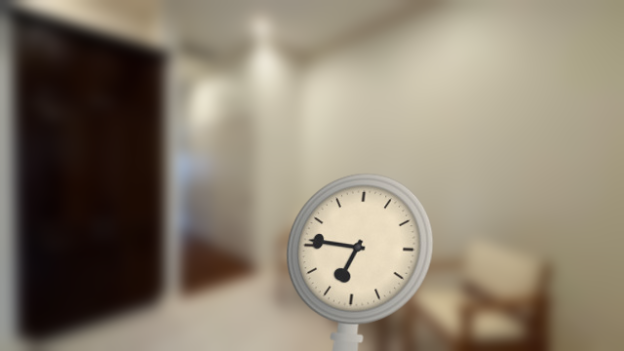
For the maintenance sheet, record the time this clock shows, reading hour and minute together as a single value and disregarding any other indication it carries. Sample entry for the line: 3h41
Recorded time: 6h46
